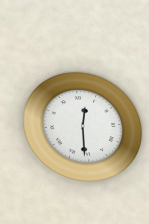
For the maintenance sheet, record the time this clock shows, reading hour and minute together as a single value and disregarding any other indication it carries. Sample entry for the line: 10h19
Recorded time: 12h31
